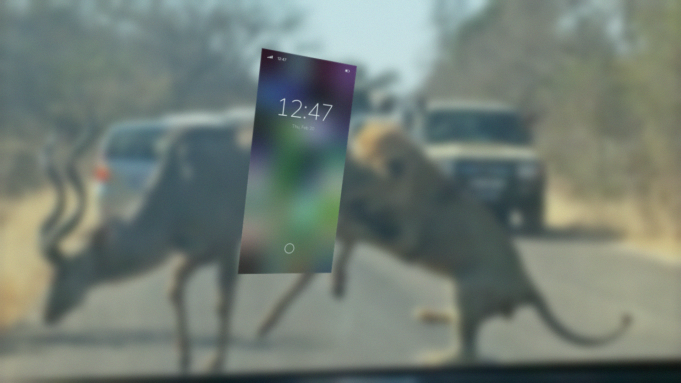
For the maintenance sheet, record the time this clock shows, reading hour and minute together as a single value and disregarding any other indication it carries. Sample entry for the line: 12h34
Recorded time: 12h47
